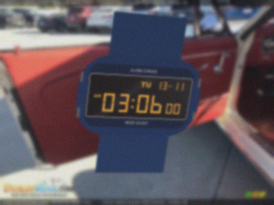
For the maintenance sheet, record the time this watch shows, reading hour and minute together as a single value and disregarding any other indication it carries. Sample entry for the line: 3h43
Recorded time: 3h06
